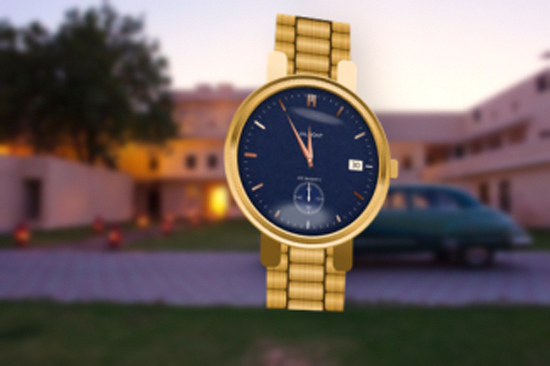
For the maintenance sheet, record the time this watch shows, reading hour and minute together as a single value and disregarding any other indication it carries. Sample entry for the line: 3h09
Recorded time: 11h55
